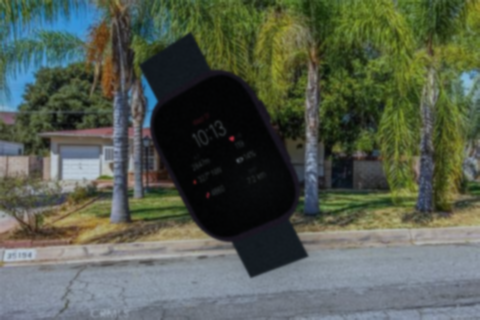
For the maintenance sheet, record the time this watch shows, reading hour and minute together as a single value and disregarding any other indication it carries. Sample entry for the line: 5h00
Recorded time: 10h13
